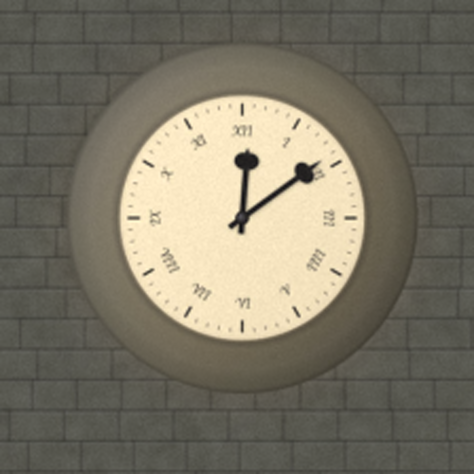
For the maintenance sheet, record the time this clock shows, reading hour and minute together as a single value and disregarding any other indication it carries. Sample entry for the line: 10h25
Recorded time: 12h09
